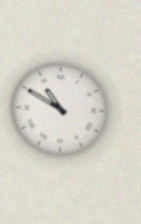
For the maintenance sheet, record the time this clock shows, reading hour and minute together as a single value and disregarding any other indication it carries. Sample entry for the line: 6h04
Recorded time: 10h50
